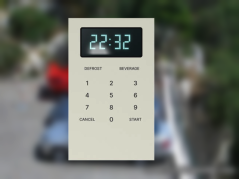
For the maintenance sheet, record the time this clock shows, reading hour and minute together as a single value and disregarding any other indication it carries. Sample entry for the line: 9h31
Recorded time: 22h32
